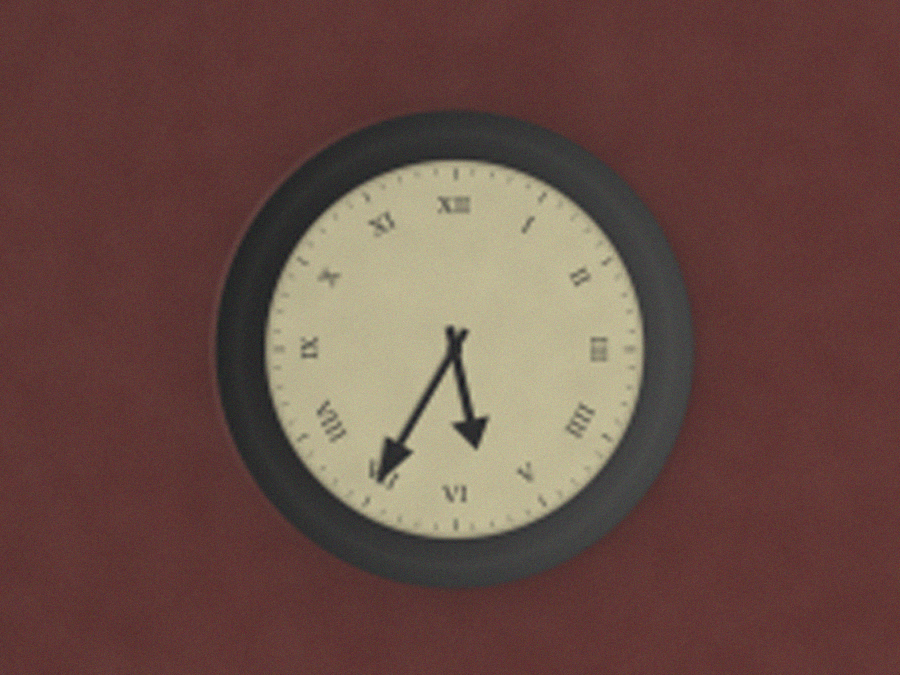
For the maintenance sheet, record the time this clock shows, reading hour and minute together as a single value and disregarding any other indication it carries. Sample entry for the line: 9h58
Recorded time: 5h35
